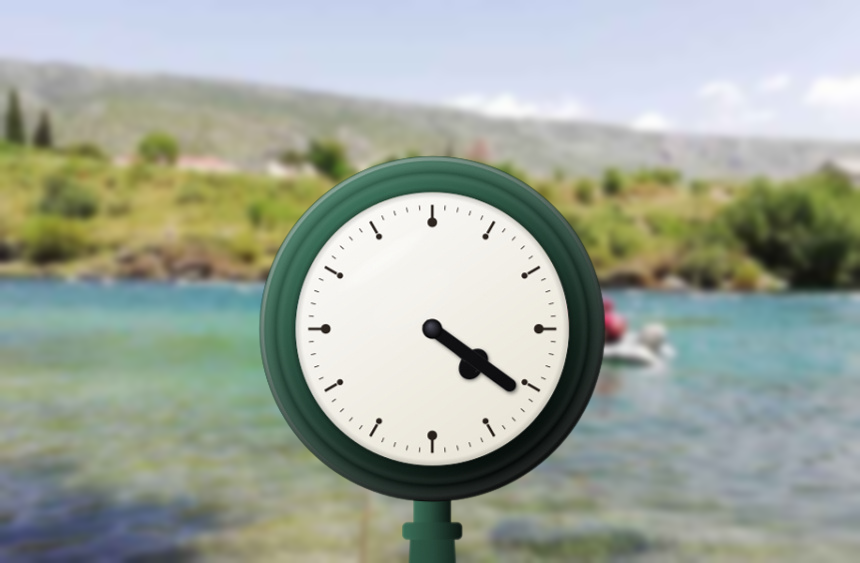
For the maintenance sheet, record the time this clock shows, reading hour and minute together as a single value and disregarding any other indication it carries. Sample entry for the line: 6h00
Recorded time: 4h21
